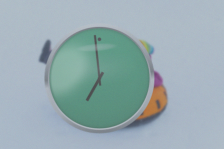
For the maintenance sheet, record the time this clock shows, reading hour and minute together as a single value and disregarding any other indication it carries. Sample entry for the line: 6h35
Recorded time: 6h59
